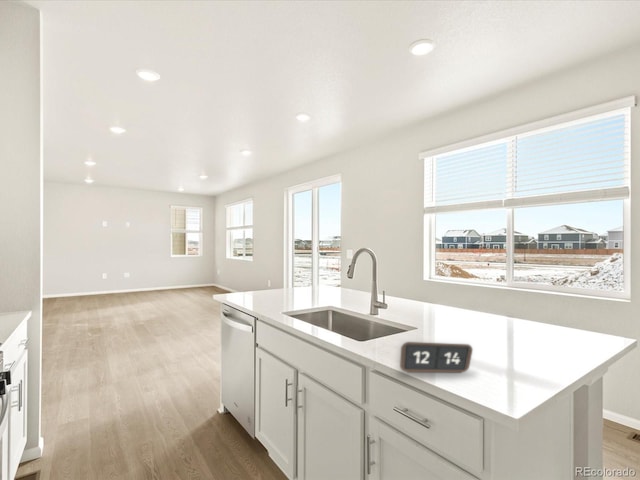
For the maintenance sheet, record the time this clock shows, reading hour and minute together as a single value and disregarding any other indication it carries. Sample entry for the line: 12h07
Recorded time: 12h14
